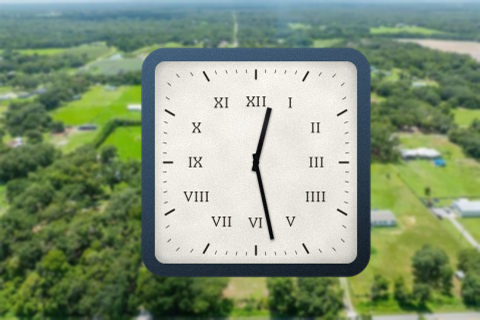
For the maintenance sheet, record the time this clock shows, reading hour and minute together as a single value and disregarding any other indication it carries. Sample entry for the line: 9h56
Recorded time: 12h28
